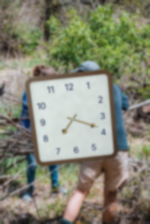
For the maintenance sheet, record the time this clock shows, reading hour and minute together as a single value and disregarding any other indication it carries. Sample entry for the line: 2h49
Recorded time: 7h19
